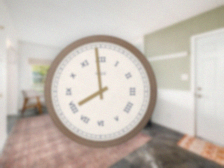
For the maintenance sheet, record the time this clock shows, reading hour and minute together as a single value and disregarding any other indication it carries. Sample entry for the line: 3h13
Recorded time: 7h59
